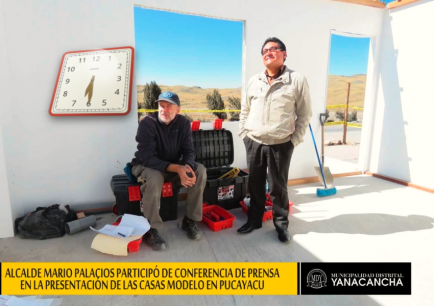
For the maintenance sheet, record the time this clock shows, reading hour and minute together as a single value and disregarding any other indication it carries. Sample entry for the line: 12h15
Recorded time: 6h30
